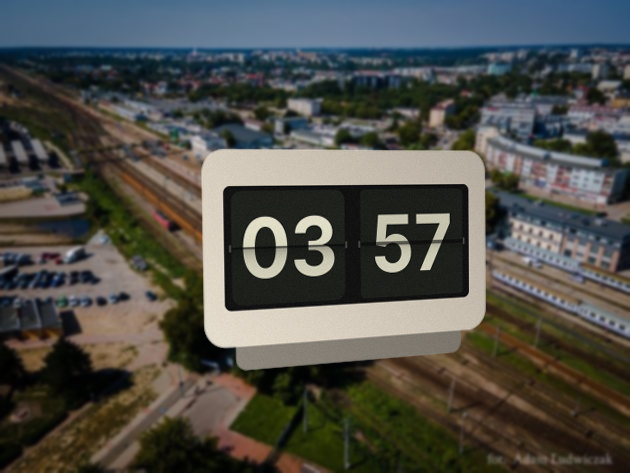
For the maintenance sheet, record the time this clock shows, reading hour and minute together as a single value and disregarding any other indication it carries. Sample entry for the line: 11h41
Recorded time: 3h57
